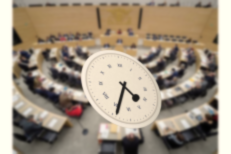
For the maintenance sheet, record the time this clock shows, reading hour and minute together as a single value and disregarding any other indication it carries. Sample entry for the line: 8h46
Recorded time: 4h34
